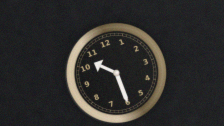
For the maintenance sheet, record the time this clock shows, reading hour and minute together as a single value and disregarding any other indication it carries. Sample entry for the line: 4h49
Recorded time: 10h30
